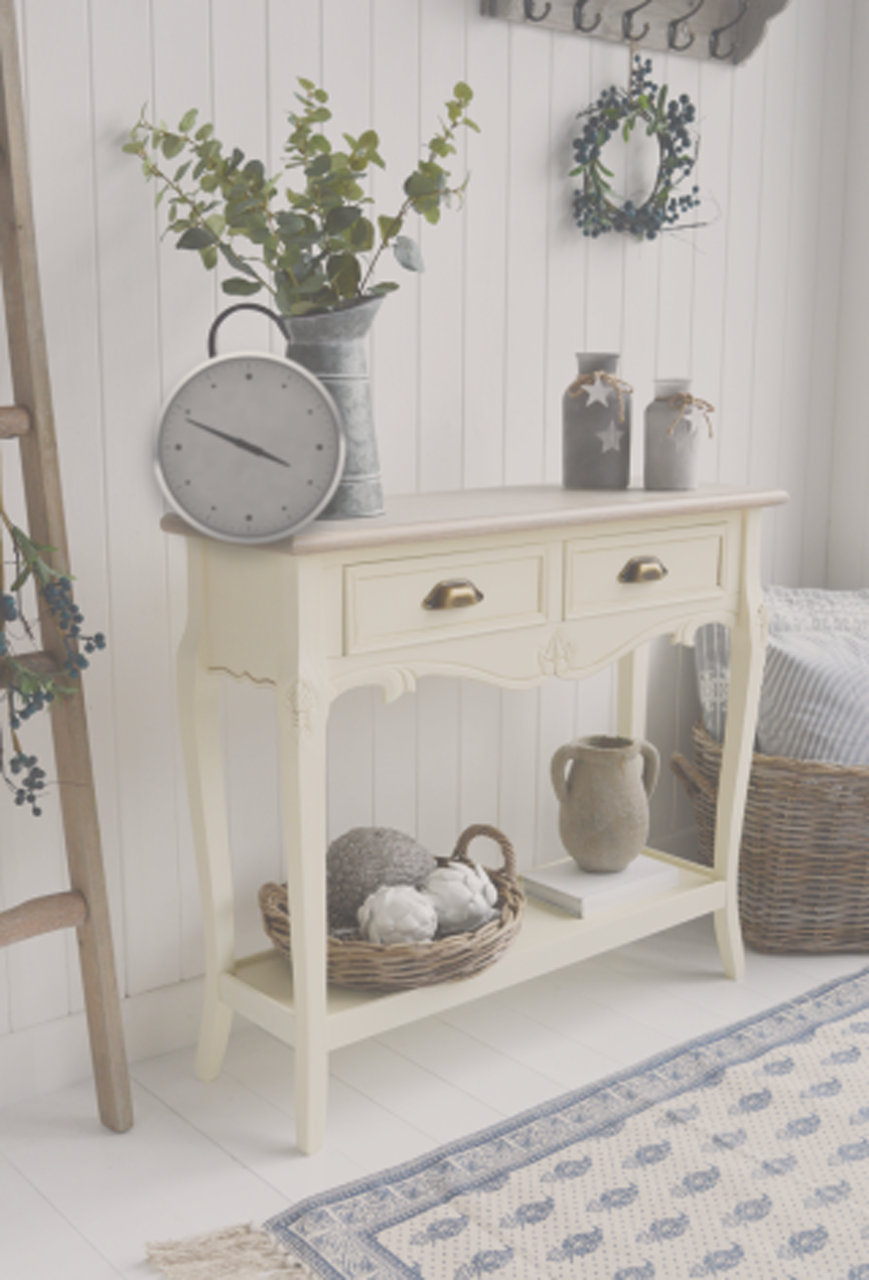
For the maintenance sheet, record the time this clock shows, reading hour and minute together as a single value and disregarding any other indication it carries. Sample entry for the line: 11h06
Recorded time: 3h49
